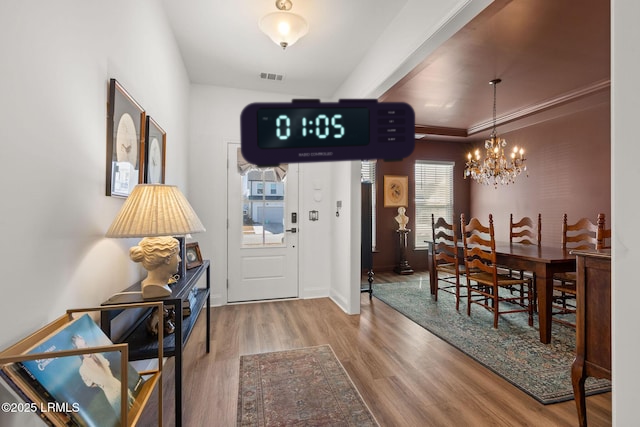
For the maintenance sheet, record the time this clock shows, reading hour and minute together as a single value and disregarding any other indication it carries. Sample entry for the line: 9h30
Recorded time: 1h05
